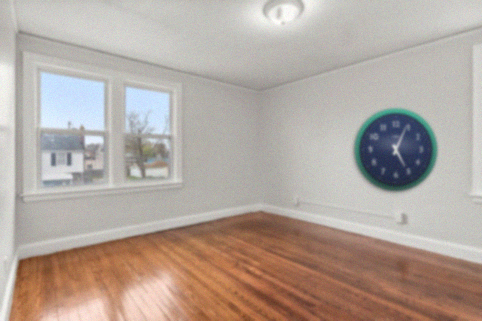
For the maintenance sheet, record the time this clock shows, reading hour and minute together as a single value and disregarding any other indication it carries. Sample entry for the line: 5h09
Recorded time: 5h04
